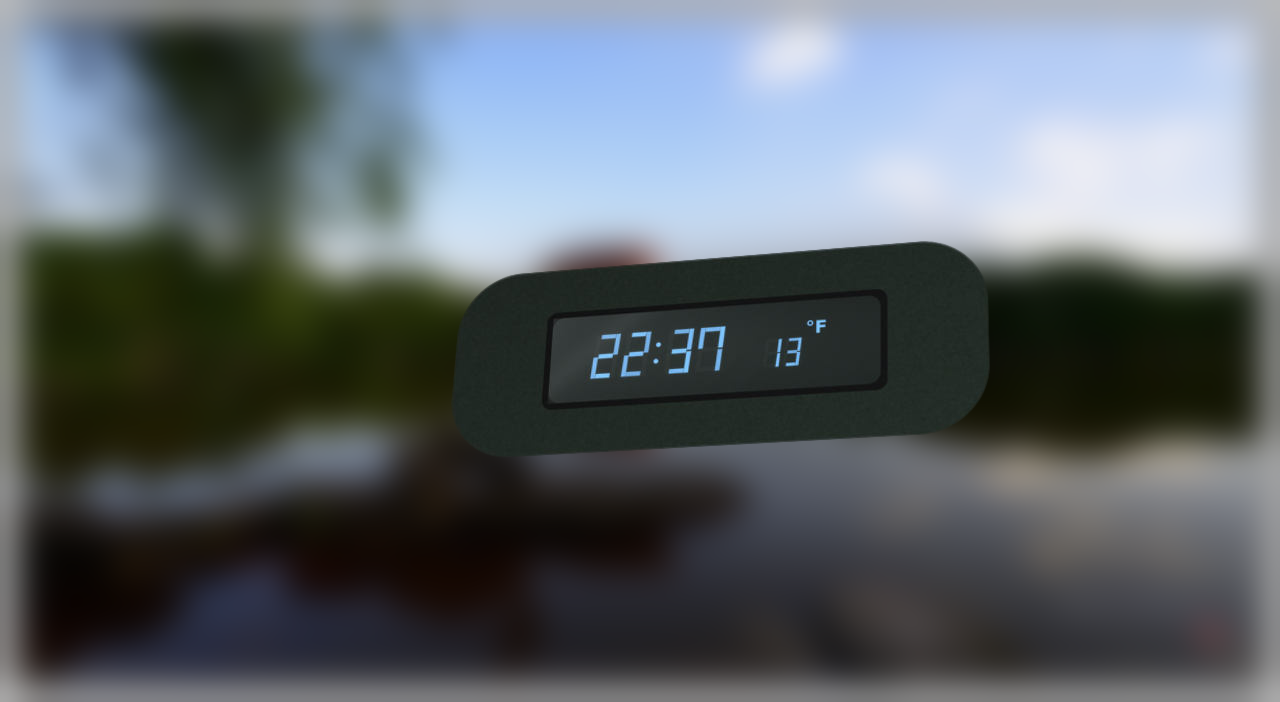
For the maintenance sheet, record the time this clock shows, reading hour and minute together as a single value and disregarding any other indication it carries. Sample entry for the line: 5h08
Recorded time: 22h37
